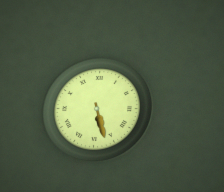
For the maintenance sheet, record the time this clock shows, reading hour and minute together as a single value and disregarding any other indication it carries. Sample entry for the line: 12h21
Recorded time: 5h27
